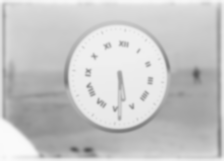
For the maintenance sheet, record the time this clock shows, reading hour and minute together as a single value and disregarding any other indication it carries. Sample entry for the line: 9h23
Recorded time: 5h29
